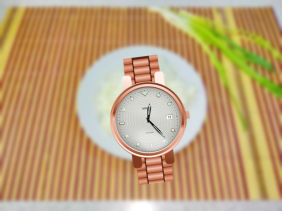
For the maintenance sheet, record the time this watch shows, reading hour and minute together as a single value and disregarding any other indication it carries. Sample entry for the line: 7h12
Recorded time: 12h24
